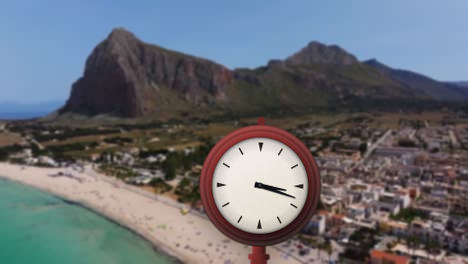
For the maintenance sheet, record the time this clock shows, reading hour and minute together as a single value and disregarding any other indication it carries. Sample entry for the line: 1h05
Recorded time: 3h18
